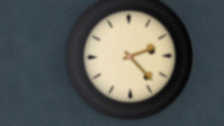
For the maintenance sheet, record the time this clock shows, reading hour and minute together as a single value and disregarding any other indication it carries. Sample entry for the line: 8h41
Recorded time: 2h23
